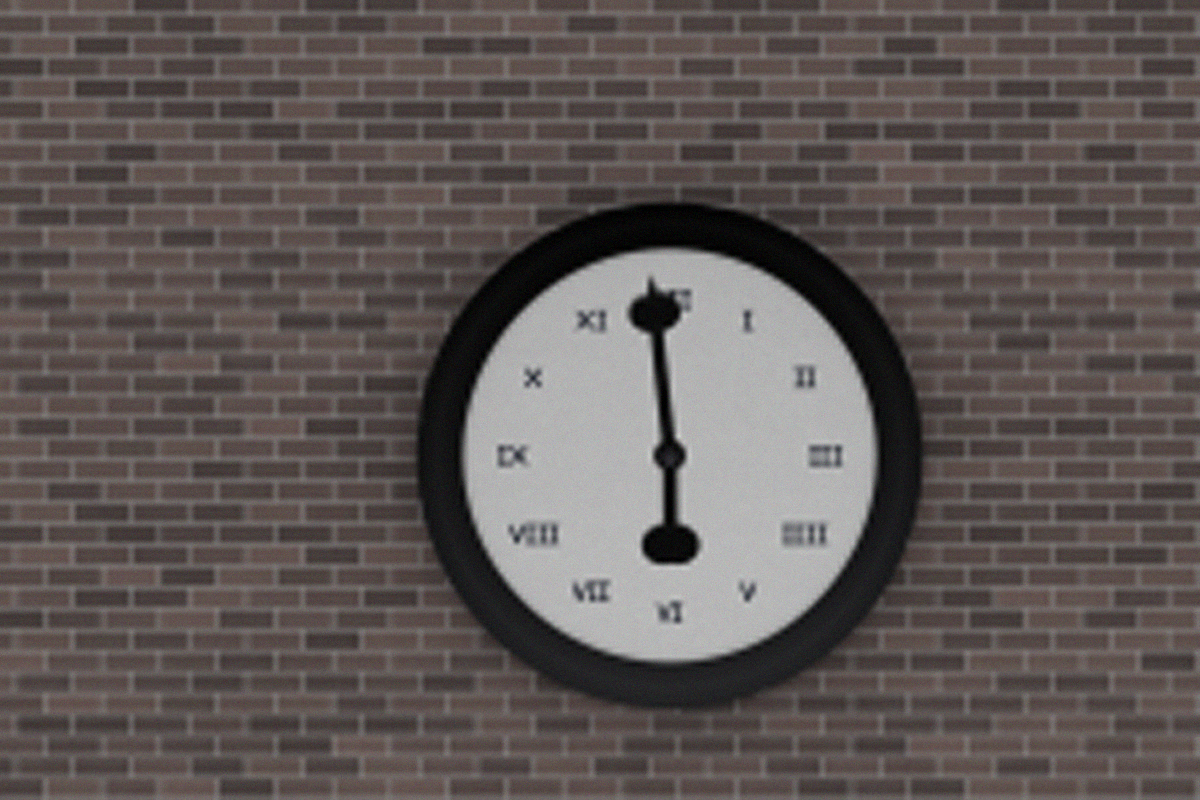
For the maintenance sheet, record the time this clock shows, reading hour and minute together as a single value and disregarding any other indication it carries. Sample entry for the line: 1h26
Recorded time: 5h59
